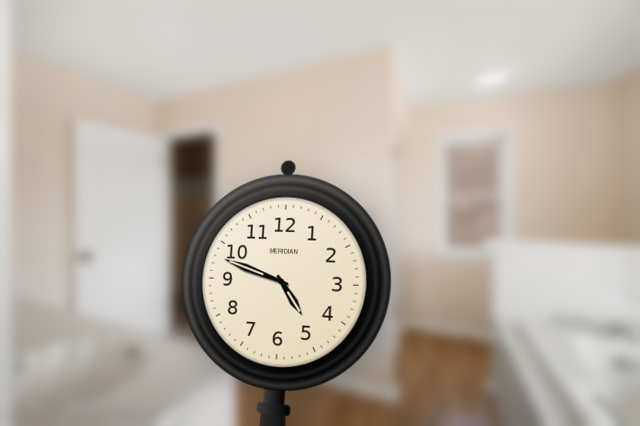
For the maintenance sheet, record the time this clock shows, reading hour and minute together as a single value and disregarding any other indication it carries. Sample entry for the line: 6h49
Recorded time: 4h48
